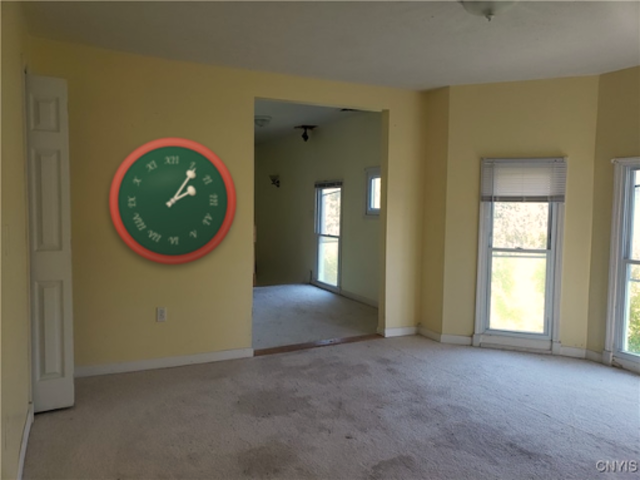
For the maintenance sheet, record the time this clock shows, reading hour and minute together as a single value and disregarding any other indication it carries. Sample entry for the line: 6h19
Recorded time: 2h06
